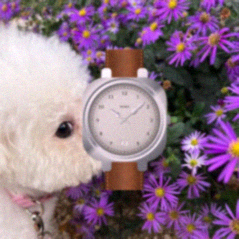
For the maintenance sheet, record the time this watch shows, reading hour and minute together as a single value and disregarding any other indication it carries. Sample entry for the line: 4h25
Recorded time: 10h08
